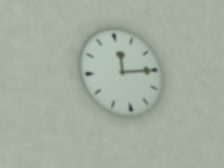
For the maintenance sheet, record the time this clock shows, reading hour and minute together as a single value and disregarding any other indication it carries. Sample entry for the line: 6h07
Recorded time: 12h15
